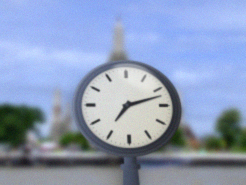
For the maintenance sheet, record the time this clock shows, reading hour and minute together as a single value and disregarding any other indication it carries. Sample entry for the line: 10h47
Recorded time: 7h12
